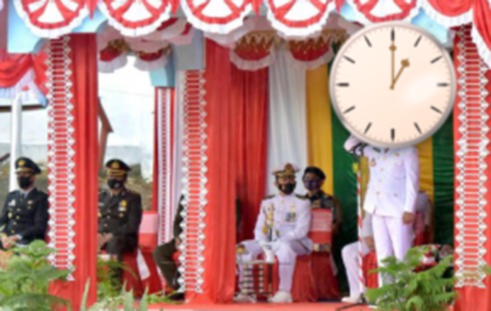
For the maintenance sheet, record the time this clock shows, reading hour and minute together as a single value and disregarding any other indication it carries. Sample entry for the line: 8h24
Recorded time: 1h00
